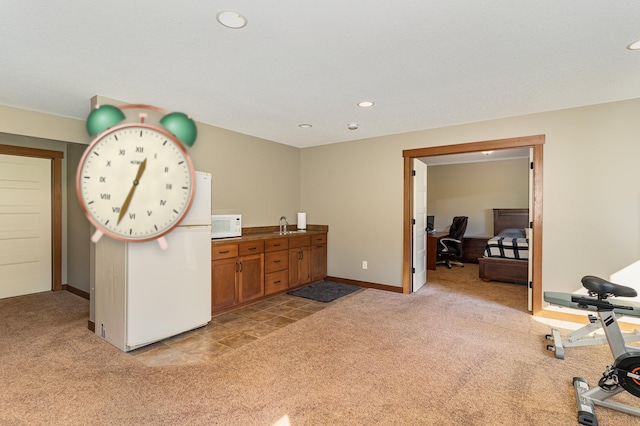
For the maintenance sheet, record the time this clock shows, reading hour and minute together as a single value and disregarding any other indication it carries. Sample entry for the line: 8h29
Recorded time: 12h33
